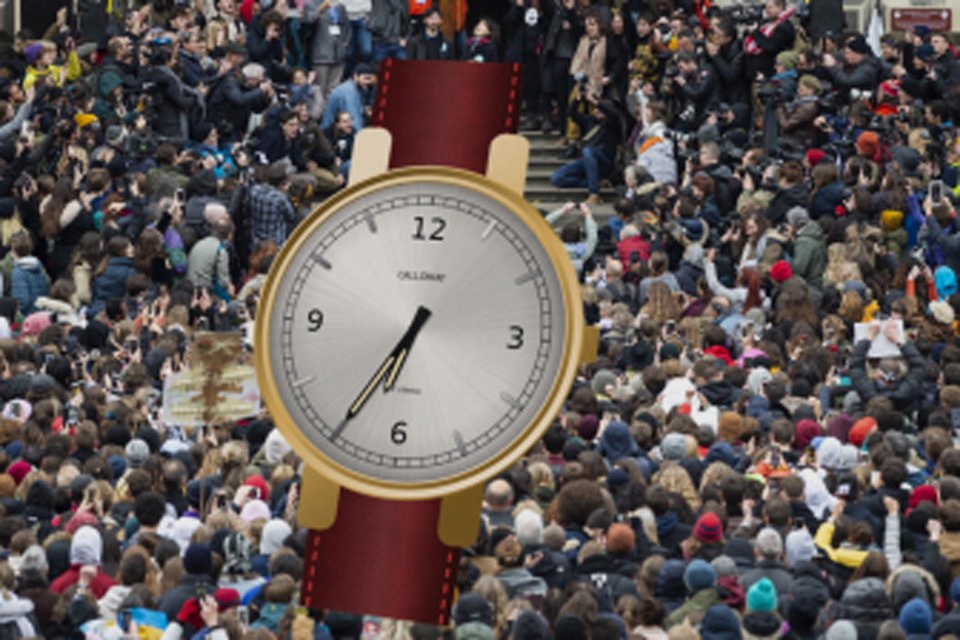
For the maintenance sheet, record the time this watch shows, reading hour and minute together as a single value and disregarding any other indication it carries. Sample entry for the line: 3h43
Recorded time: 6h35
